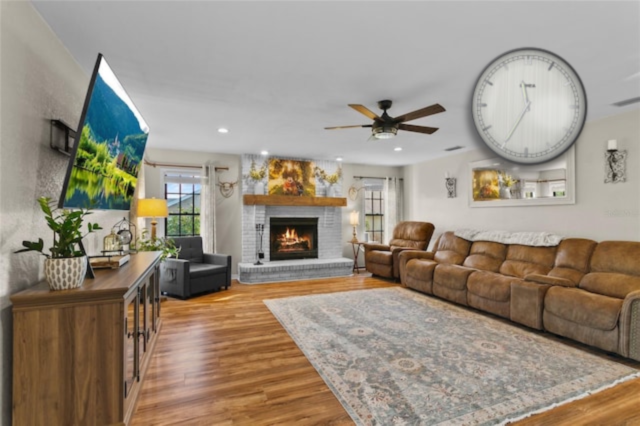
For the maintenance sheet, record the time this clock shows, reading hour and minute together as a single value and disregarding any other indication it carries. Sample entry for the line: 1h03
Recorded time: 11h35
